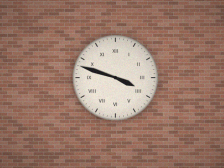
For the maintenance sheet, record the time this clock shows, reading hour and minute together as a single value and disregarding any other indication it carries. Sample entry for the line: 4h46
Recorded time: 3h48
